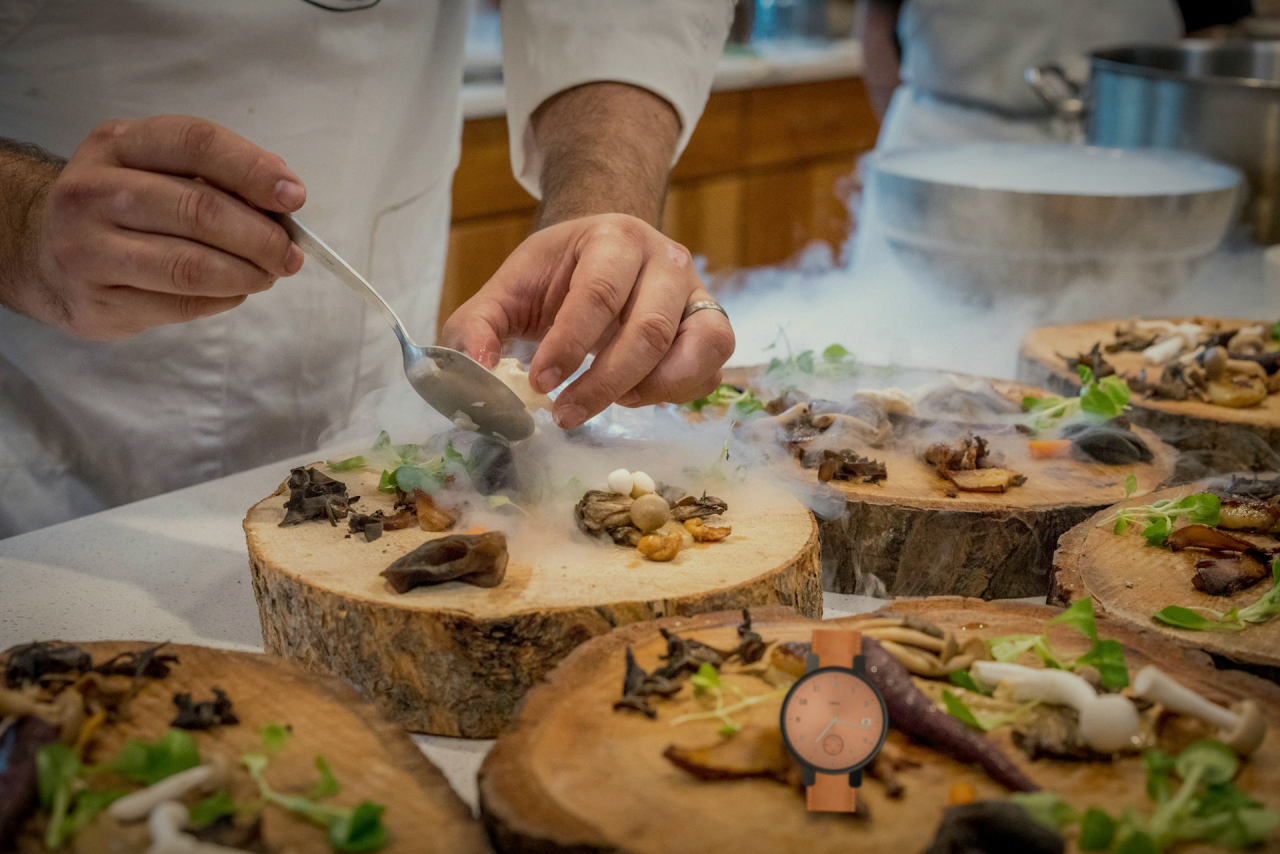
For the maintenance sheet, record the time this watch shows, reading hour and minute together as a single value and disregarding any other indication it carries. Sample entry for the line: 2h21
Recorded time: 7h17
